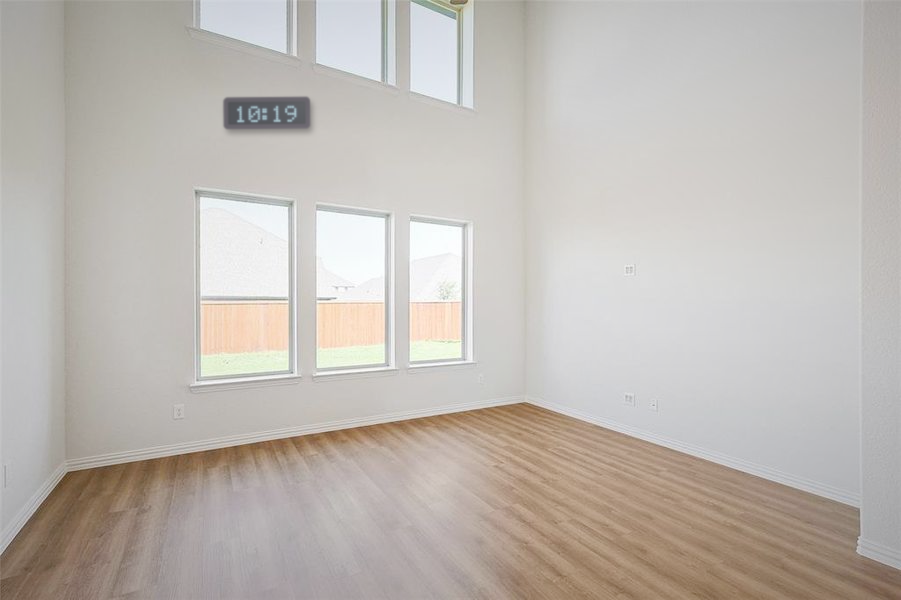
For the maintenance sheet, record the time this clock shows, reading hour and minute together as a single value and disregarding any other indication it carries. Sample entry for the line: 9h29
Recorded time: 10h19
